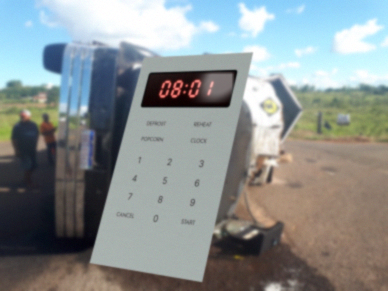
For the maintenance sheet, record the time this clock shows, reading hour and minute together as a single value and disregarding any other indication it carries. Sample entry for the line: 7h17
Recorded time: 8h01
